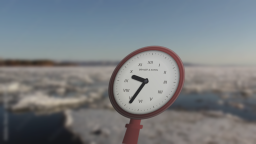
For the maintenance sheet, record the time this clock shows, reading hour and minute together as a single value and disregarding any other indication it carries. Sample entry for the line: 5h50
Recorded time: 9h34
